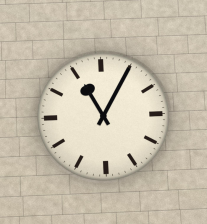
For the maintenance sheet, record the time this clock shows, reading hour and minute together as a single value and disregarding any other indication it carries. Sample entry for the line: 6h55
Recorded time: 11h05
